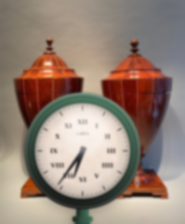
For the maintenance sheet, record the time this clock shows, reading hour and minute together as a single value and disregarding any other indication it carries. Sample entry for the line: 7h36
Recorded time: 6h36
